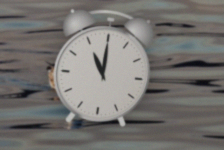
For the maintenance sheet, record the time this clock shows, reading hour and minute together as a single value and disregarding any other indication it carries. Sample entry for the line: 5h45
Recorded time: 11h00
